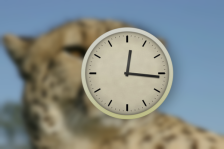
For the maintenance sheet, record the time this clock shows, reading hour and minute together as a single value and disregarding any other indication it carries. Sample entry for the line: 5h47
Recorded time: 12h16
